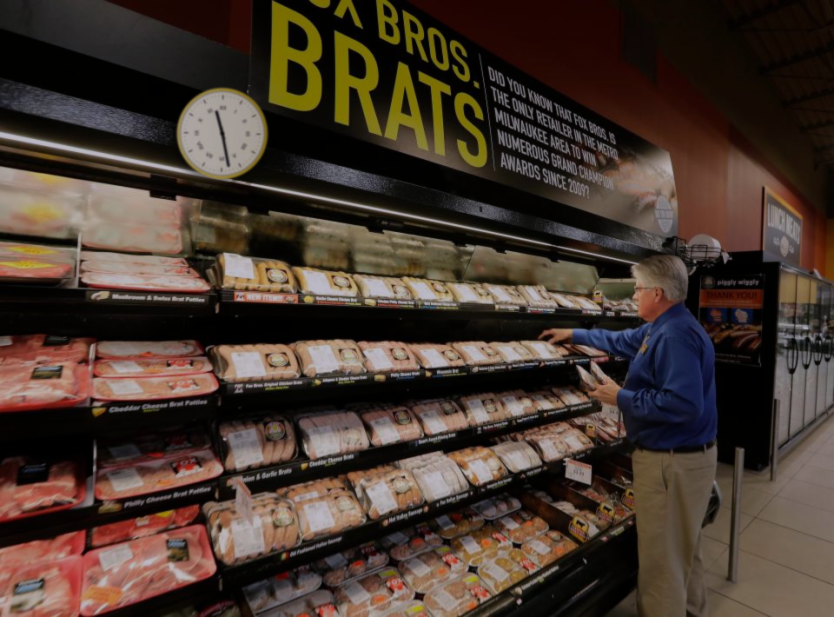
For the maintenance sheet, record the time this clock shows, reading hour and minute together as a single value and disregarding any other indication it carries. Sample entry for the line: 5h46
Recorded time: 11h28
